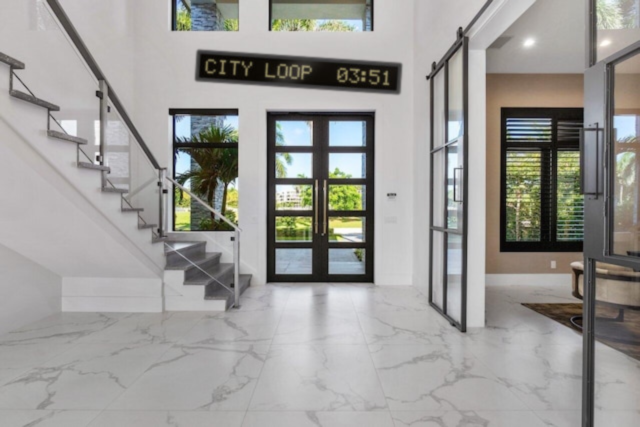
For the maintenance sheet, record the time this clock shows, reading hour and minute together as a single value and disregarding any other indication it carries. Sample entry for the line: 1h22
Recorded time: 3h51
